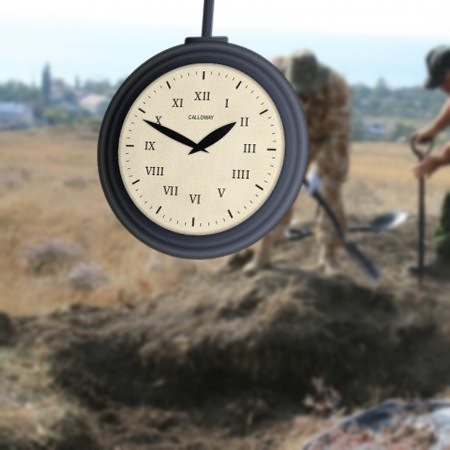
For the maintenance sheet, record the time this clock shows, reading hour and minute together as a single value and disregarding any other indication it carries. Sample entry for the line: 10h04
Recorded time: 1h49
